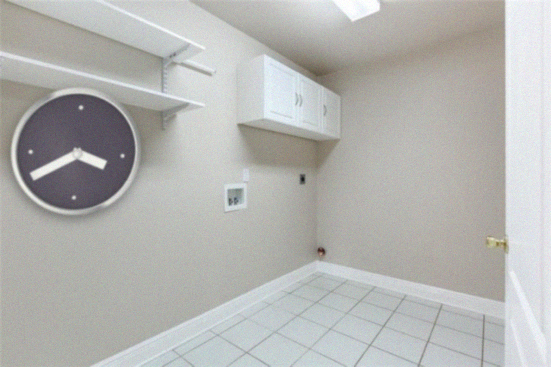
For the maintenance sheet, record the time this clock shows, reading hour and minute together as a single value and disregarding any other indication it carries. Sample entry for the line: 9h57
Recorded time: 3h40
